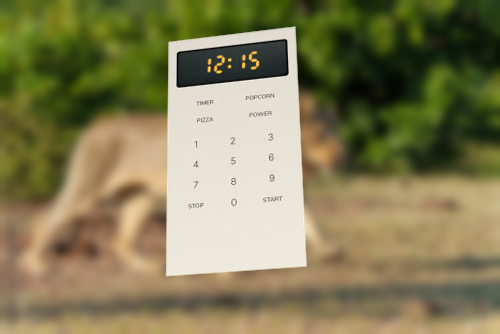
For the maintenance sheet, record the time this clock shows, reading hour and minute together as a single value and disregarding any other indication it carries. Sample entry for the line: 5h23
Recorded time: 12h15
